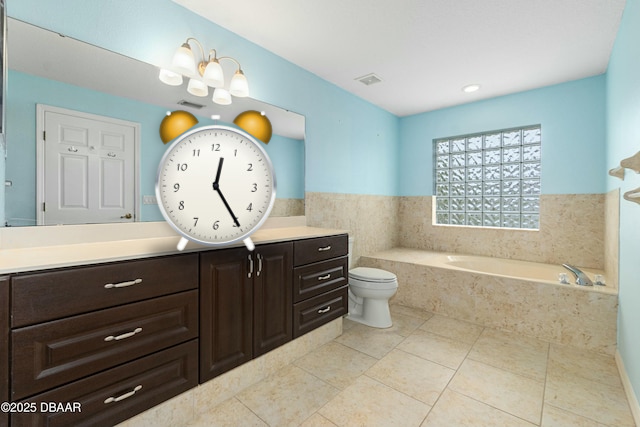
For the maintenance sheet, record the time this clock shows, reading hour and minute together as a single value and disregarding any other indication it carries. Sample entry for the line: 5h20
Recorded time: 12h25
